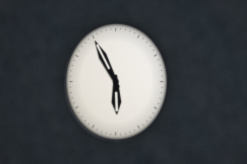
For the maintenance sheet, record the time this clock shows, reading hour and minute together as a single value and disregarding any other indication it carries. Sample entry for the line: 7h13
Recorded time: 5h55
